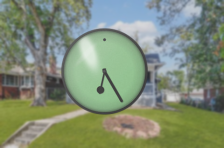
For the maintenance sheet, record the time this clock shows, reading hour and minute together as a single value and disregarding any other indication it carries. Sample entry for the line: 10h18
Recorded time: 6h25
